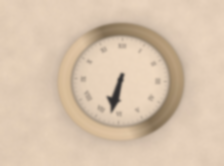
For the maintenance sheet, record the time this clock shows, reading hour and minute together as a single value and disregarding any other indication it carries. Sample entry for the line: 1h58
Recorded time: 6h32
